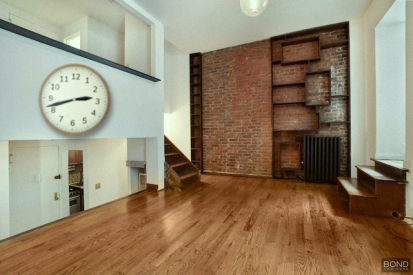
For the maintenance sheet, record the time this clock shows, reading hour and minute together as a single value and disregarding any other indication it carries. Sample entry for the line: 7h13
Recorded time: 2h42
